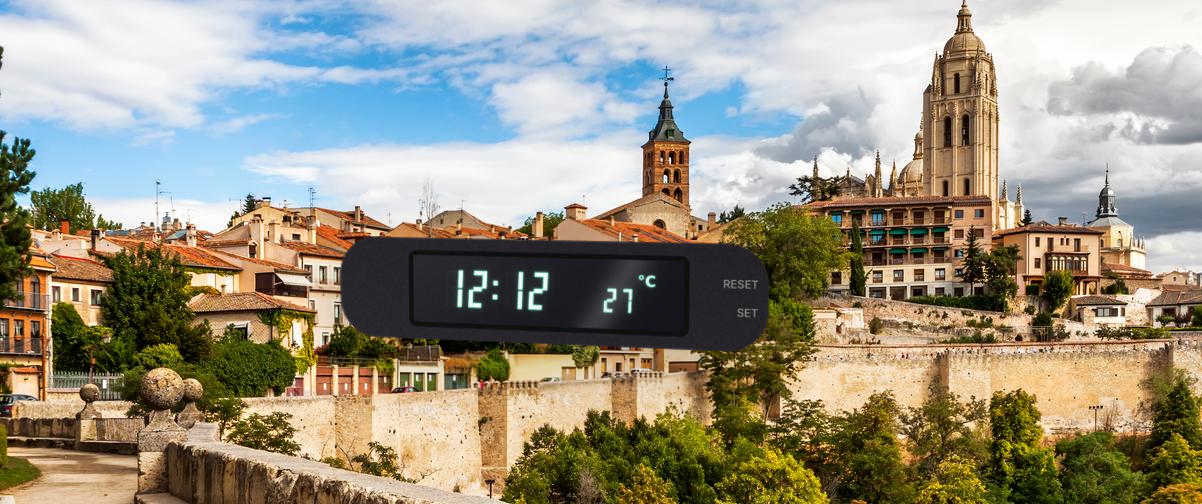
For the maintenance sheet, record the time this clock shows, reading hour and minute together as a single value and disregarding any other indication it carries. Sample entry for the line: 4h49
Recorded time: 12h12
